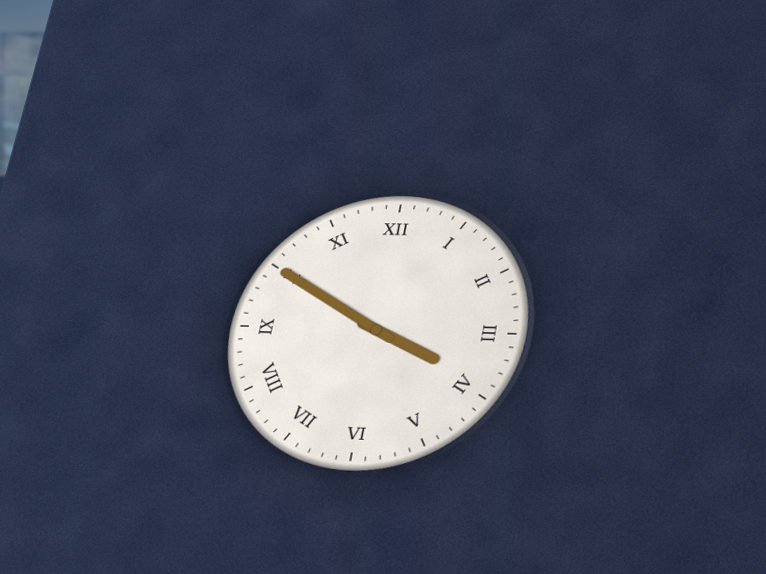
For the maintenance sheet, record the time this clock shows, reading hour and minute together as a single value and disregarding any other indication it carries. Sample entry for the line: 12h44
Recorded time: 3h50
